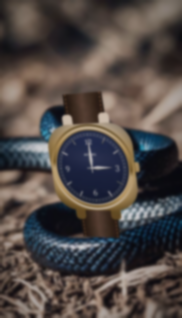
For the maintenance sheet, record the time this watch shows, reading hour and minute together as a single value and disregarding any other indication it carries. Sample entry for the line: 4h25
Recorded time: 3h00
